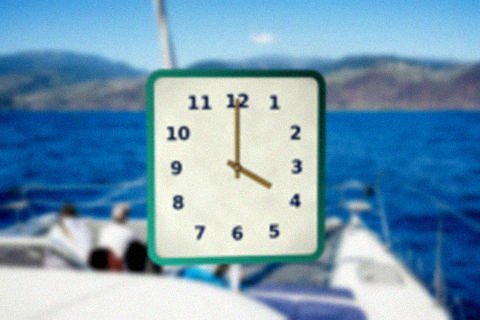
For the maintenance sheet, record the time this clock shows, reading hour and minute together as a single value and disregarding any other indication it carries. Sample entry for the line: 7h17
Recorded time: 4h00
